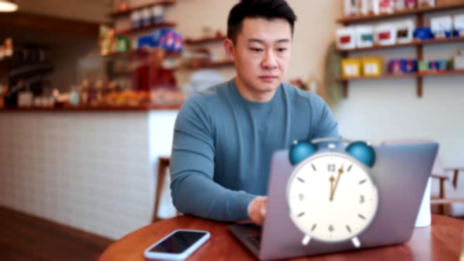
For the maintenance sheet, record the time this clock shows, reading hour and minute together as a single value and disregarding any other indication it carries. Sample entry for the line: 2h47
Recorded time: 12h03
